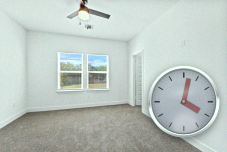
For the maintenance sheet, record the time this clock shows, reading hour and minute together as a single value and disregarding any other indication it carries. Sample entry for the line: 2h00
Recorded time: 4h02
